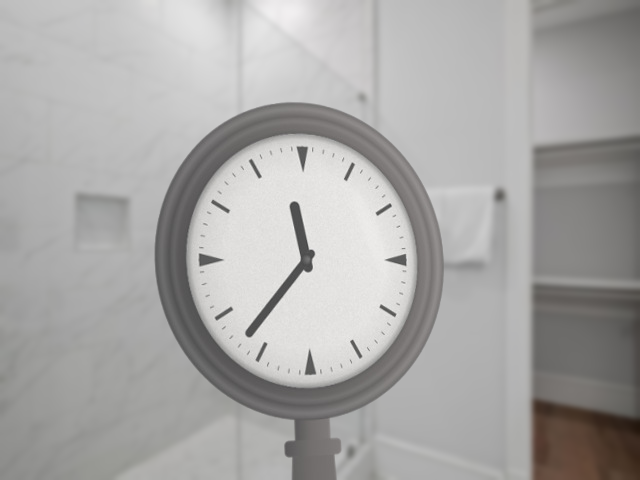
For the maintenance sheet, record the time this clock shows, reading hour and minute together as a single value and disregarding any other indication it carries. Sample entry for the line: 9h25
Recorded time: 11h37
